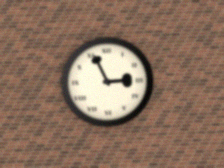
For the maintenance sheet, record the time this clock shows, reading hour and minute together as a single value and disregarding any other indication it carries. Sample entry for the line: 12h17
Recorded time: 2h56
